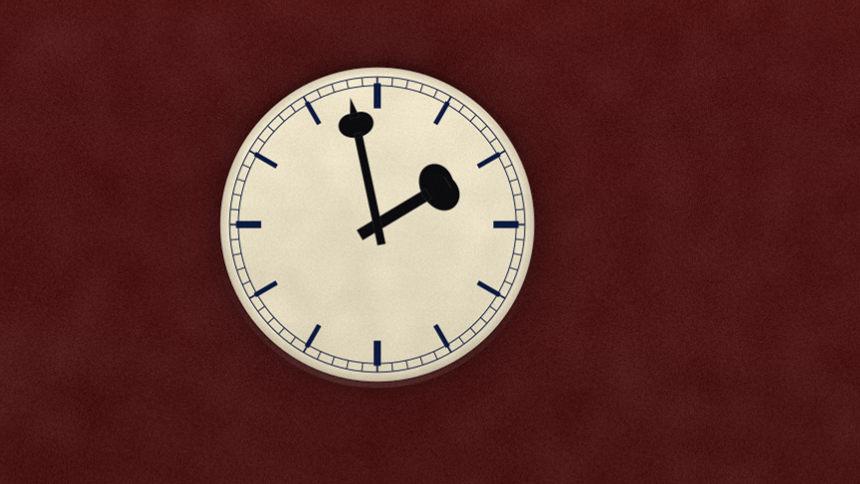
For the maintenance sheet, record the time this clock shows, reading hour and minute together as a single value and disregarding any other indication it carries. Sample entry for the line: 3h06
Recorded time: 1h58
